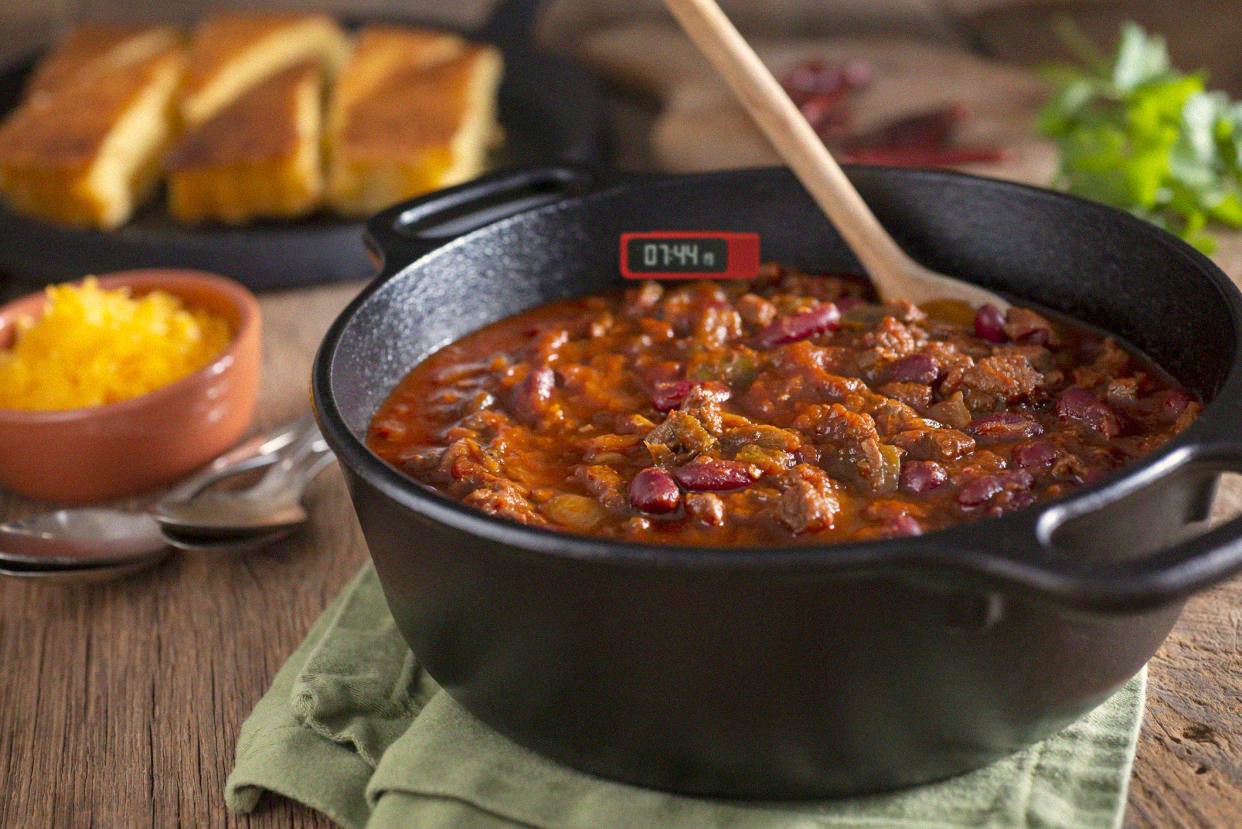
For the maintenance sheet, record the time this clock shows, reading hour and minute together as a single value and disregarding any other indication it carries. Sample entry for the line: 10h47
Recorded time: 7h44
